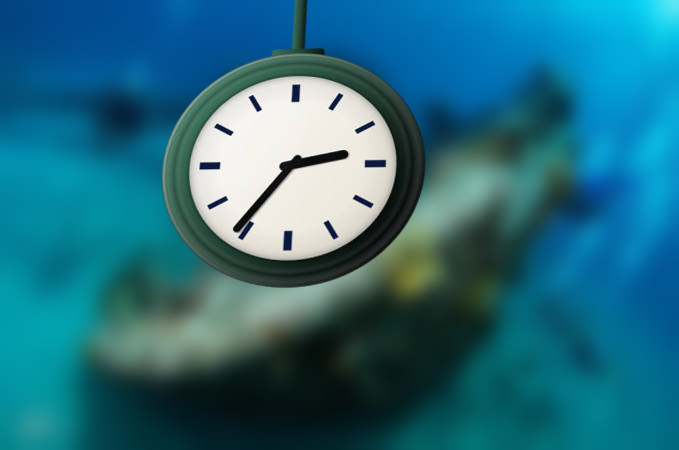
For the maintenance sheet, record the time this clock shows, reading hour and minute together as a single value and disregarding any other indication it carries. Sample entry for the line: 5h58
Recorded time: 2h36
